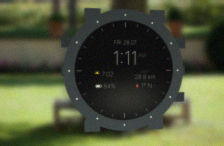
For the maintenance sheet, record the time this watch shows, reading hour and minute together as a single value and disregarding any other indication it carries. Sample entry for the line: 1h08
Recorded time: 1h11
